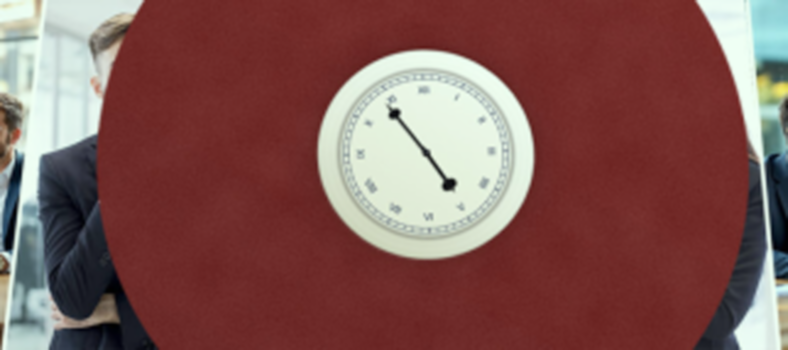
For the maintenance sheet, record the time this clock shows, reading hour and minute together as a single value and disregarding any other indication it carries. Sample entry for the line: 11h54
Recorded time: 4h54
